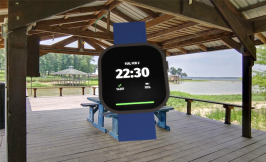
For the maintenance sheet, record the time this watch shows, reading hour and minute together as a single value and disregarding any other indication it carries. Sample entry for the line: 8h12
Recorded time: 22h30
